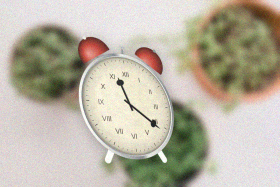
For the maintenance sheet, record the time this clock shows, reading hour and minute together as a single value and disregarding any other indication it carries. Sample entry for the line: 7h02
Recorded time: 11h21
